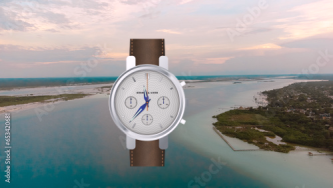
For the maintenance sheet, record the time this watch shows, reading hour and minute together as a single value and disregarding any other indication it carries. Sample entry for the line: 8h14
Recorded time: 11h37
